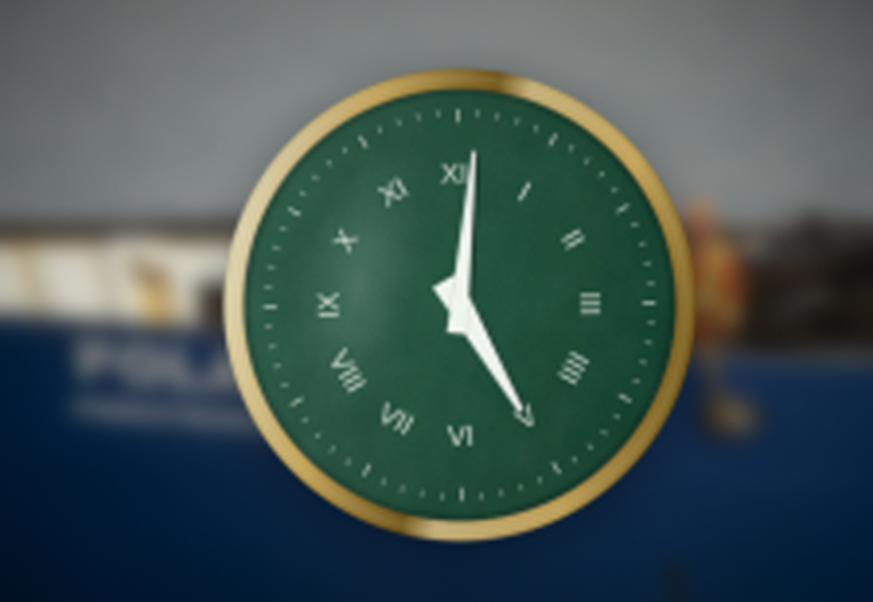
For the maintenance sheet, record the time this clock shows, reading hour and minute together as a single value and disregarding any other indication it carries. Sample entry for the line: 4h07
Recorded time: 5h01
